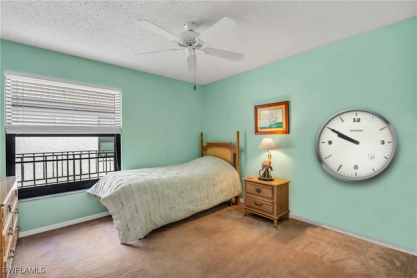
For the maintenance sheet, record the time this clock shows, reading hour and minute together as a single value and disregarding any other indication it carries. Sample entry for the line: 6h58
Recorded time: 9h50
